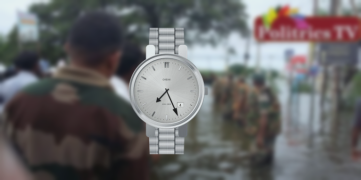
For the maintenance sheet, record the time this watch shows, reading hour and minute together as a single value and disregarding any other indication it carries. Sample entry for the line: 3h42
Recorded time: 7h26
